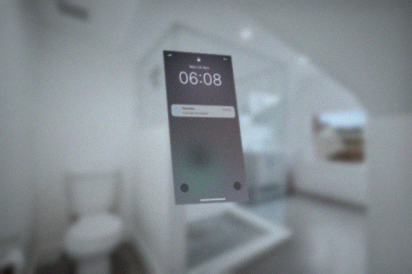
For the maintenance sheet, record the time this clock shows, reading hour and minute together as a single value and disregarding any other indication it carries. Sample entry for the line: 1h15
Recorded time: 6h08
